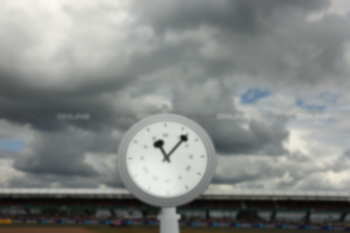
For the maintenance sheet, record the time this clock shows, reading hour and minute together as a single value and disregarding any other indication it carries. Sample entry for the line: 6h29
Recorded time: 11h07
